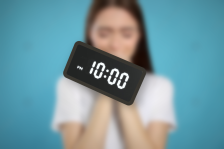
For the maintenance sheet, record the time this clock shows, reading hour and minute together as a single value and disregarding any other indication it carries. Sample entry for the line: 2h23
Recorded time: 10h00
